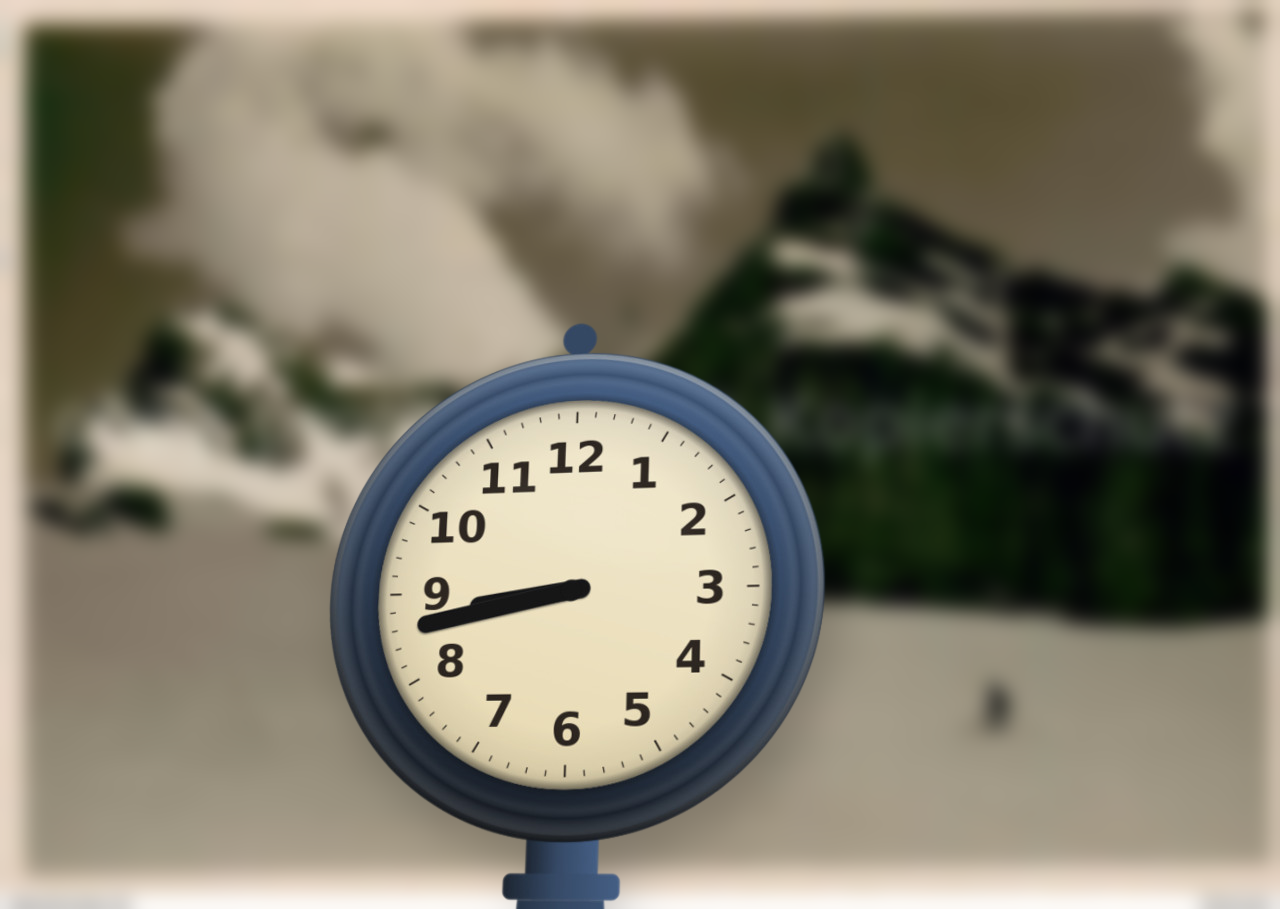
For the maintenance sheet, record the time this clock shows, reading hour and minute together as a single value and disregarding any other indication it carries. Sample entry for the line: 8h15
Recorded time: 8h43
